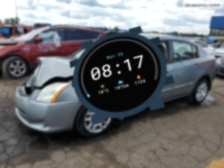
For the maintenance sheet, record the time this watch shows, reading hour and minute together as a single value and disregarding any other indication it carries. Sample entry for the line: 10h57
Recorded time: 8h17
